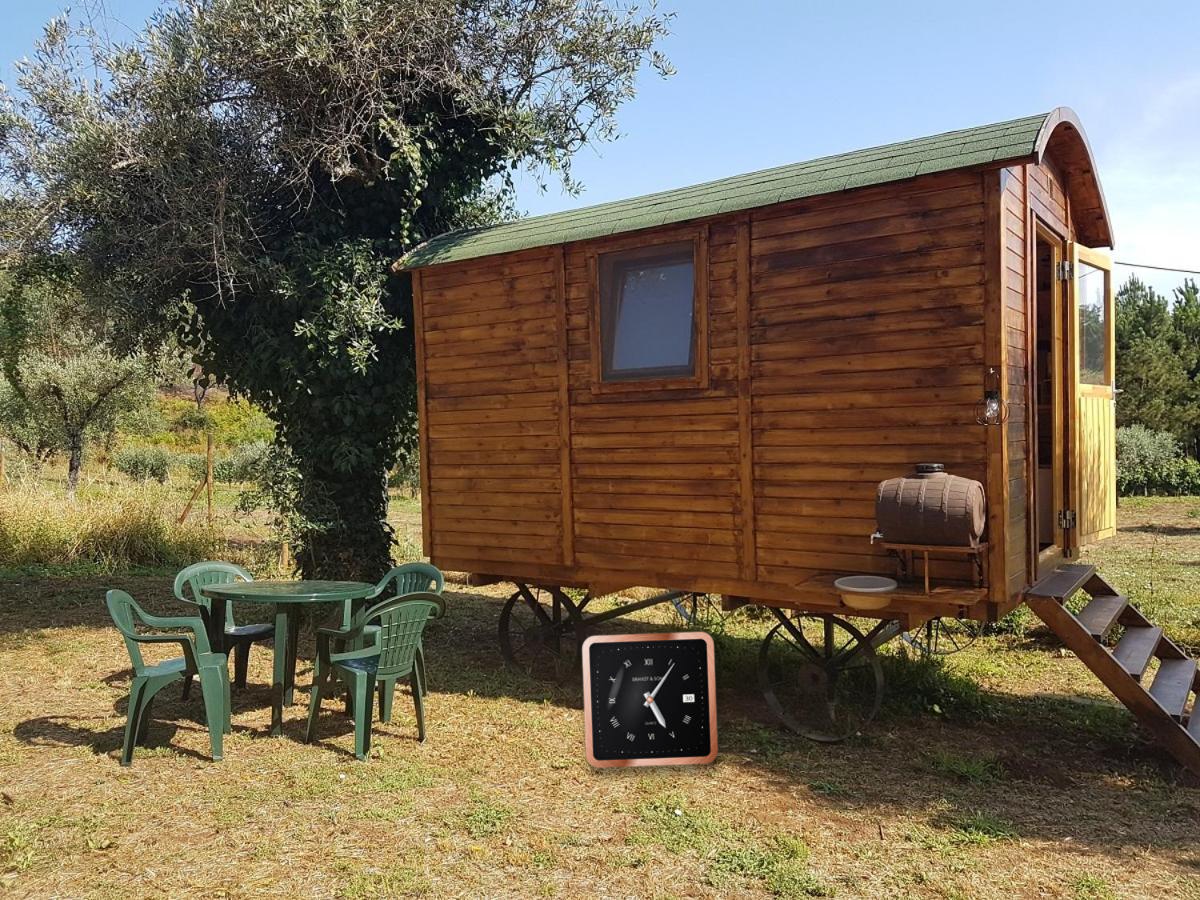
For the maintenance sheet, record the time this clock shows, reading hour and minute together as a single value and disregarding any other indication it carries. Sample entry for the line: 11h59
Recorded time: 5h06
